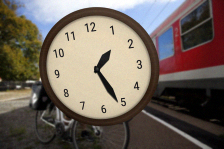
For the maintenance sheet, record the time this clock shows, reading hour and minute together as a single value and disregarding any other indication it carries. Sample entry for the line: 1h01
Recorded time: 1h26
